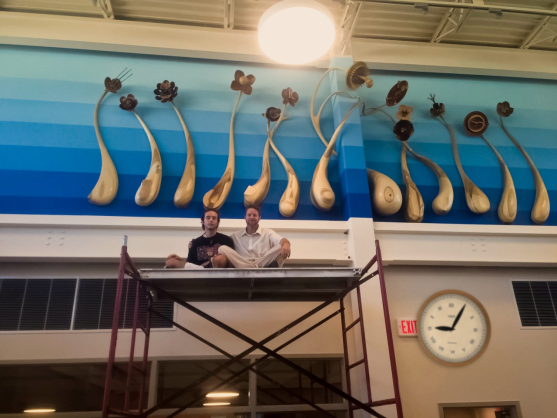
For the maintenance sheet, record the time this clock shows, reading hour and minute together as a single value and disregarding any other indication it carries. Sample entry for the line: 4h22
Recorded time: 9h05
